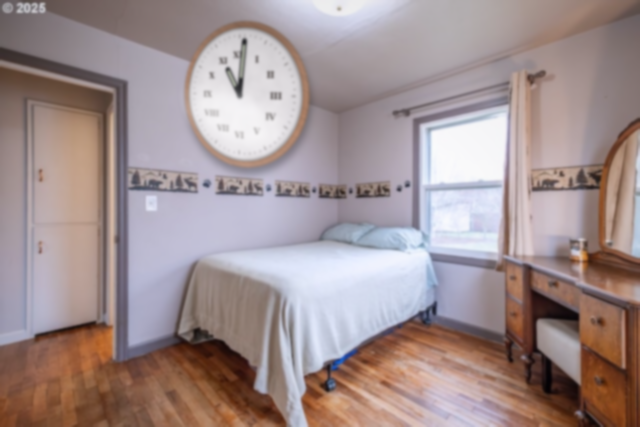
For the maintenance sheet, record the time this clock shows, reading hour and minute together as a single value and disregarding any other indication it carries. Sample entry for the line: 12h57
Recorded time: 11h01
